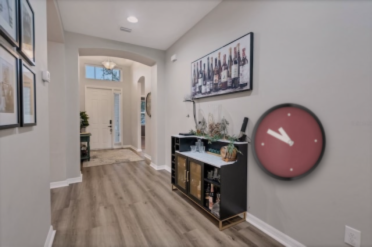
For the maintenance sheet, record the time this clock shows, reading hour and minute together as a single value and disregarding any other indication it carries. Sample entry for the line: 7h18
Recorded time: 10h50
